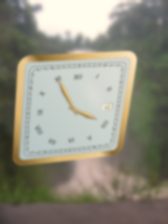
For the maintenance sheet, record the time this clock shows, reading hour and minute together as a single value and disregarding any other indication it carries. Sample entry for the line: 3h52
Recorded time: 3h55
